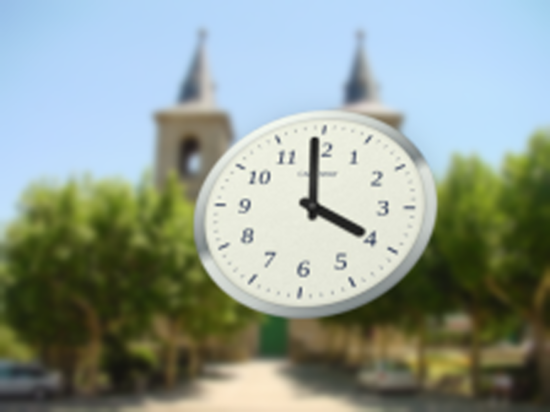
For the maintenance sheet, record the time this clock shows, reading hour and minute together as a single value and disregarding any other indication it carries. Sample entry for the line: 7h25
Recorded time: 3h59
